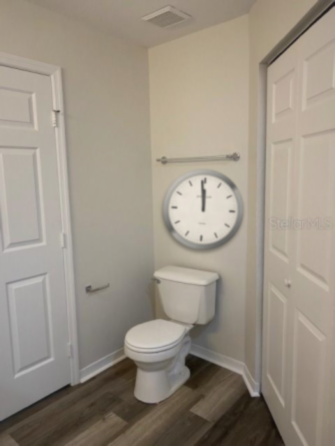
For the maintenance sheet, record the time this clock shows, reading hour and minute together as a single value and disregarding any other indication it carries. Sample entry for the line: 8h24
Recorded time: 11h59
